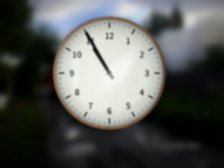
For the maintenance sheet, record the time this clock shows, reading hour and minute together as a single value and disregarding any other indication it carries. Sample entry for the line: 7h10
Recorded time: 10h55
